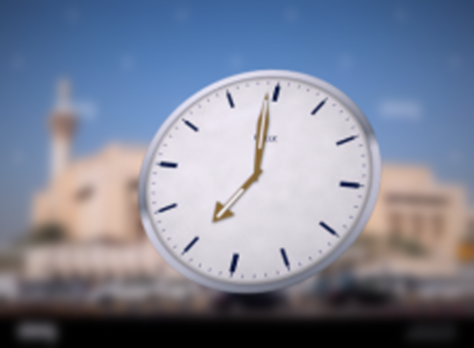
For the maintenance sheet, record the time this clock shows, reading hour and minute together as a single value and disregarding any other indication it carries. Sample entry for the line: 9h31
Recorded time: 6h59
